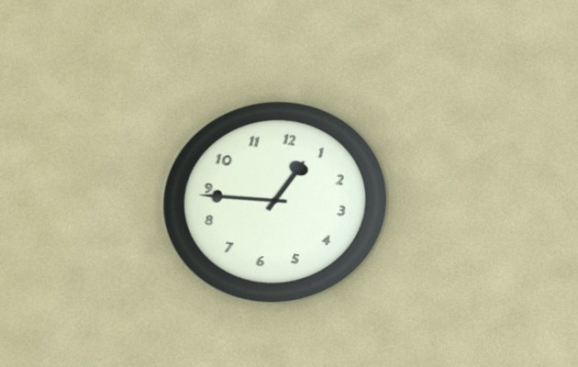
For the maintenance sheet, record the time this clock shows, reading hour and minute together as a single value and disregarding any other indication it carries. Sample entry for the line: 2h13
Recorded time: 12h44
